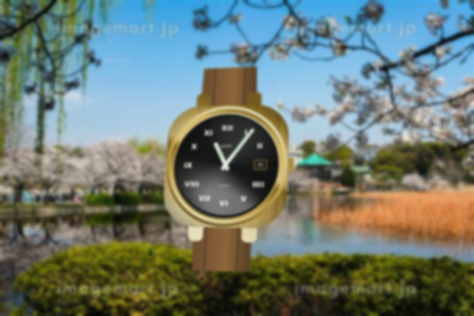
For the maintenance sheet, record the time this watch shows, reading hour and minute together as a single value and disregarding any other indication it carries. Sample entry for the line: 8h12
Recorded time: 11h06
